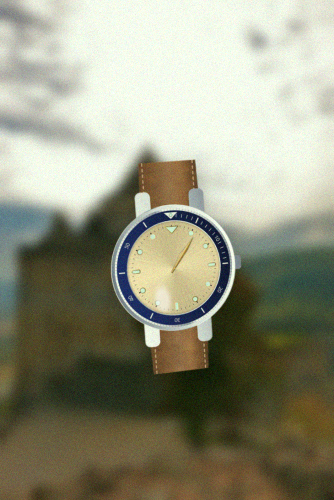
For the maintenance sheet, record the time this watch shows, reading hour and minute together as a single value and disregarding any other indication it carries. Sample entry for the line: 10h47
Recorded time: 1h06
